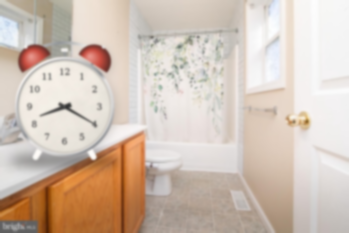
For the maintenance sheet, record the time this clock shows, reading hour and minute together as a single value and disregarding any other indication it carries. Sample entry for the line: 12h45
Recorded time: 8h20
